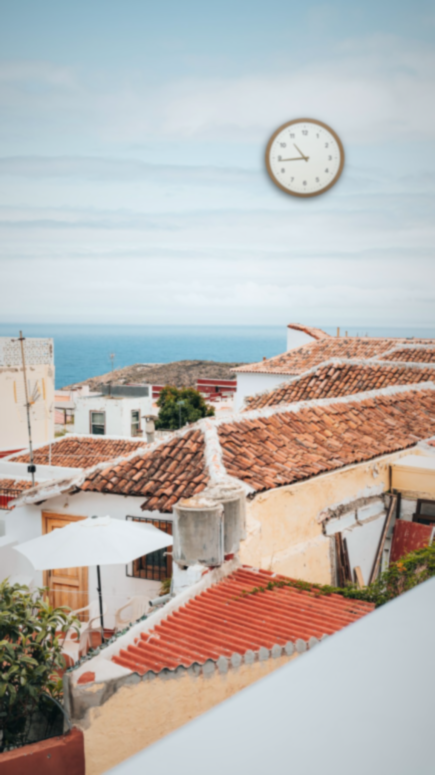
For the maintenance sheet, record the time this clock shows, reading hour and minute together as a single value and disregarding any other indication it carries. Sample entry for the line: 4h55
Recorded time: 10h44
